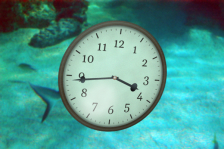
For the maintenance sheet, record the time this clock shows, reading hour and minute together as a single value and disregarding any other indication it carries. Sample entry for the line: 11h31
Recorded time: 3h44
